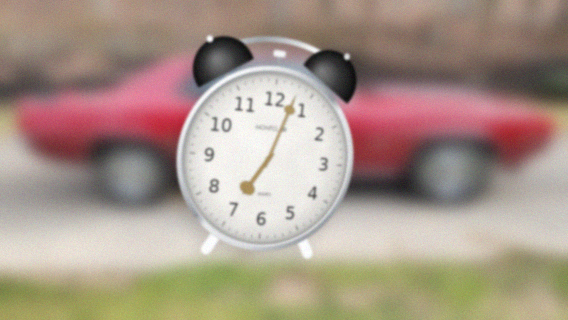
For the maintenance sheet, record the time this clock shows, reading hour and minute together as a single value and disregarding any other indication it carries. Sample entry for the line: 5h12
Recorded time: 7h03
